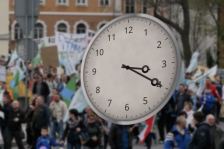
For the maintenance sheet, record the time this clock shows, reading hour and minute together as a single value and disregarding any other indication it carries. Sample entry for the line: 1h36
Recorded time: 3h20
